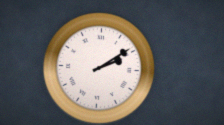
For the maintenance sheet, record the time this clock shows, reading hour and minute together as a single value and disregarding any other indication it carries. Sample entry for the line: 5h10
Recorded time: 2h09
